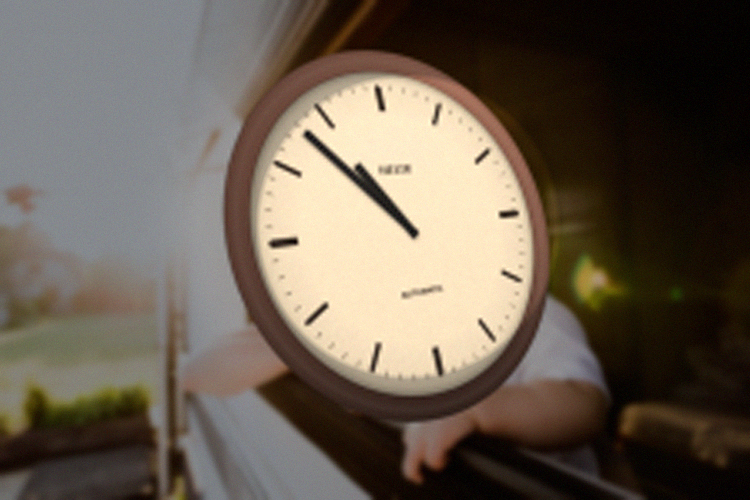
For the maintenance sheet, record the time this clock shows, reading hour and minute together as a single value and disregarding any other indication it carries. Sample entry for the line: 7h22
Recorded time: 10h53
